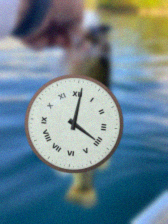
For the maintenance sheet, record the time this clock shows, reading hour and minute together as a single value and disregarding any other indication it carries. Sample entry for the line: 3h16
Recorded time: 4h01
